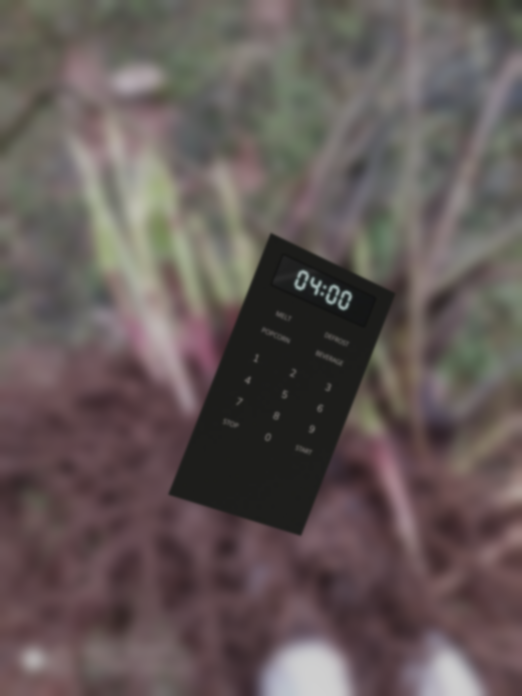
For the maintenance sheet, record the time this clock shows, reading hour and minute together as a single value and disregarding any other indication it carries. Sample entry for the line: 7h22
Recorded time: 4h00
